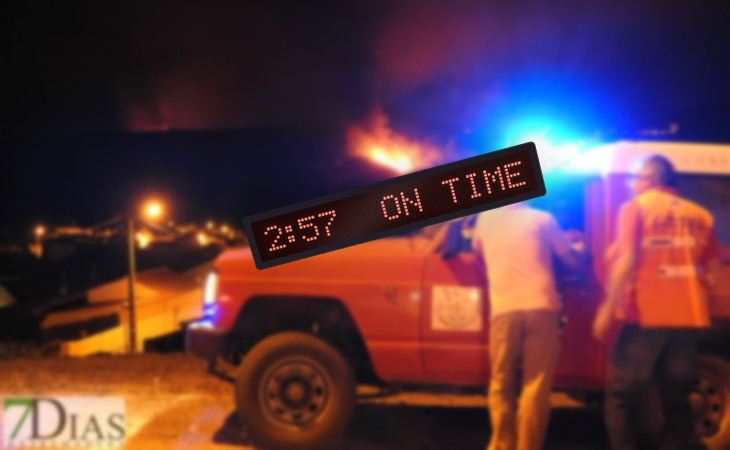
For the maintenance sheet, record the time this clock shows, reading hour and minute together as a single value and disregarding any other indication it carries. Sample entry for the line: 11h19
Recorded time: 2h57
